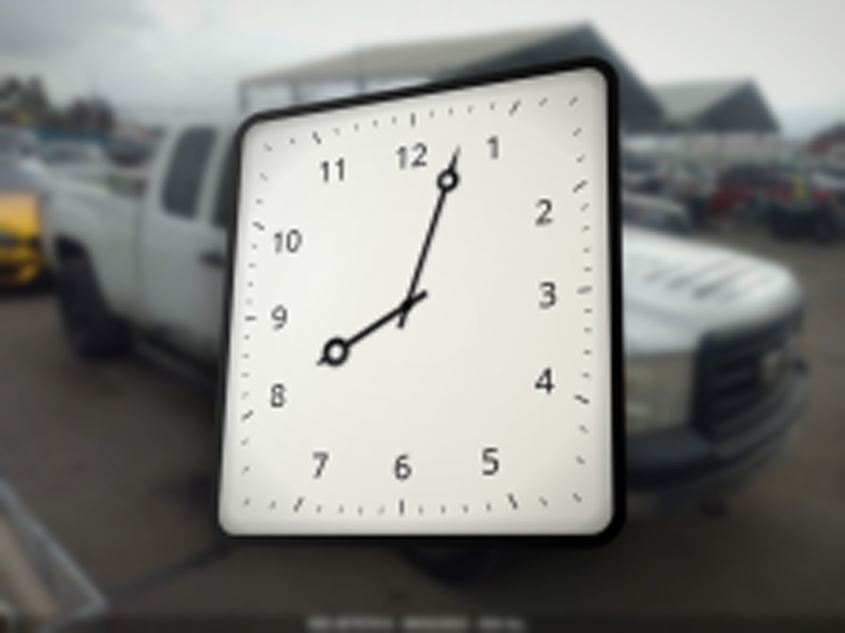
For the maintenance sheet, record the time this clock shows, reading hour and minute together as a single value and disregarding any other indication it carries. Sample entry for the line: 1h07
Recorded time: 8h03
